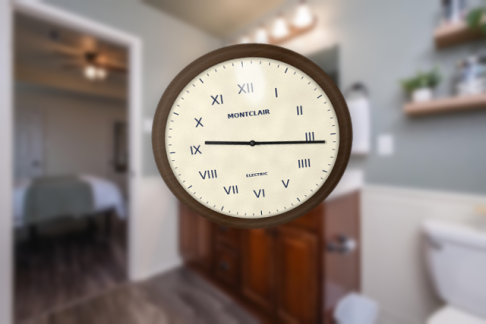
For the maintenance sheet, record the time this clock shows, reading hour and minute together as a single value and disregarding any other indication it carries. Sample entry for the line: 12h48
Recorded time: 9h16
